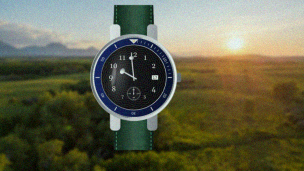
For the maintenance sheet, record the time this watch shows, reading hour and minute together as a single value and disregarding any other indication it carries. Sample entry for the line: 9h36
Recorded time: 9h59
